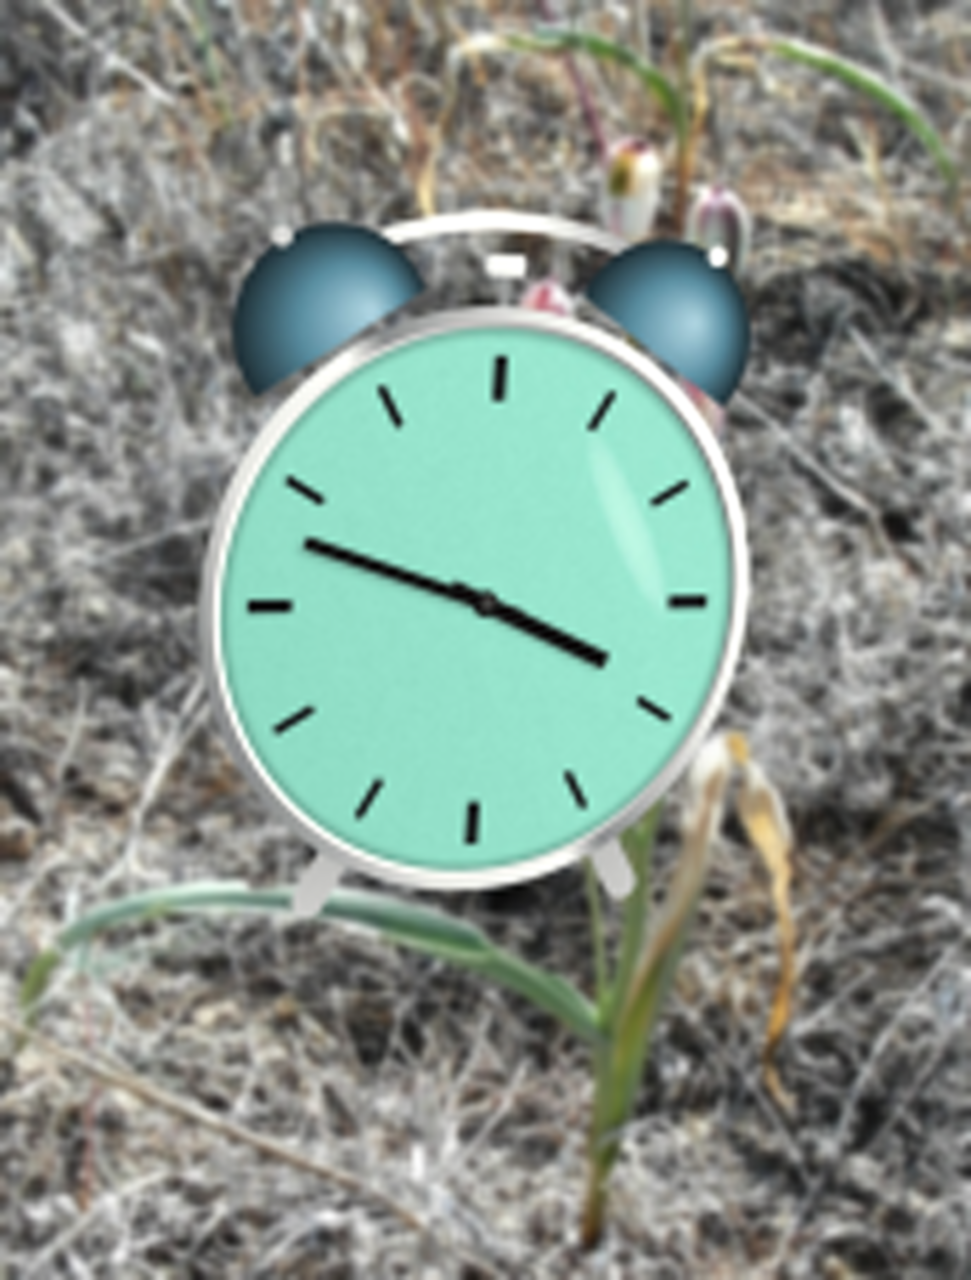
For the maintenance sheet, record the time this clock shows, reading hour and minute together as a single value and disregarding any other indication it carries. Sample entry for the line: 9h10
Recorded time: 3h48
